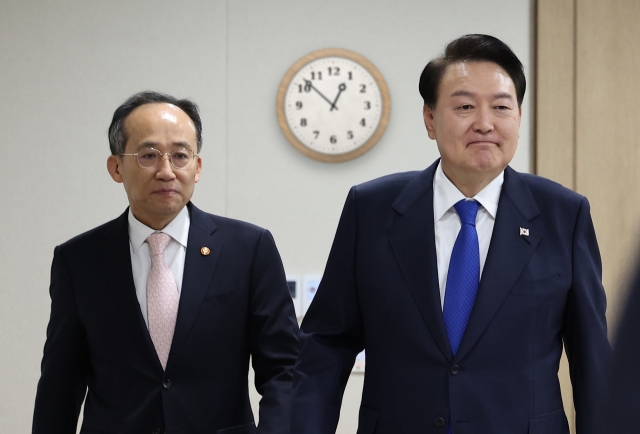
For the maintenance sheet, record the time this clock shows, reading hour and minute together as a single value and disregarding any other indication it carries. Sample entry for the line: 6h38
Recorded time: 12h52
